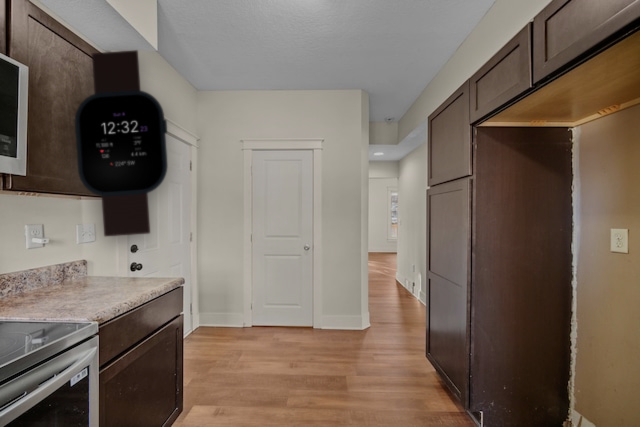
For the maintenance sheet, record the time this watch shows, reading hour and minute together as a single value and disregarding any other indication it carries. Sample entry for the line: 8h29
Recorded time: 12h32
